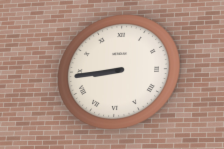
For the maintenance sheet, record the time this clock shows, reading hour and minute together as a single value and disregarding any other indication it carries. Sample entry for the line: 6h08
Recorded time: 8h44
